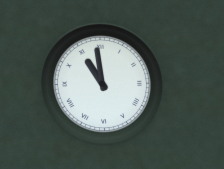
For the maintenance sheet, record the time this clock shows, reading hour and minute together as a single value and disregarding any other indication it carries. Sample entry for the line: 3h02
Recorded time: 10h59
